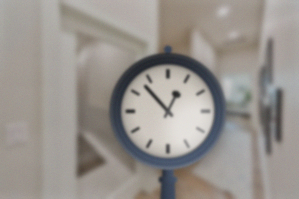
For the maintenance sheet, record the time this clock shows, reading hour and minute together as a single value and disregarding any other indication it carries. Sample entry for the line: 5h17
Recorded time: 12h53
